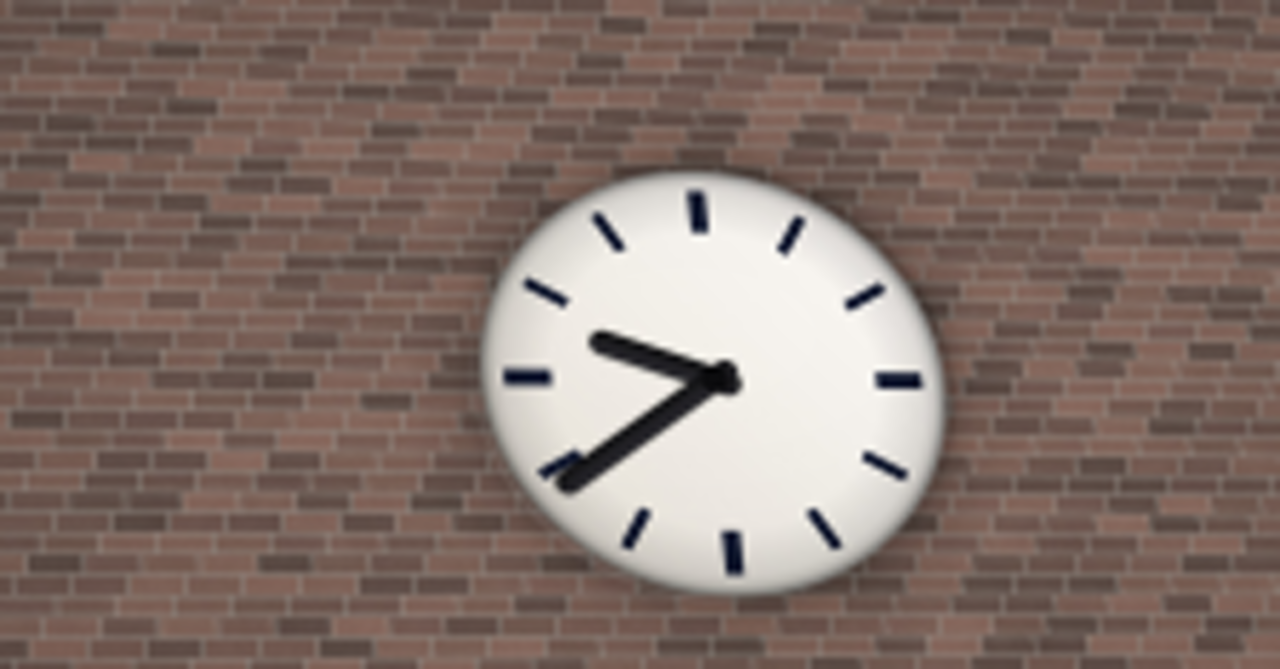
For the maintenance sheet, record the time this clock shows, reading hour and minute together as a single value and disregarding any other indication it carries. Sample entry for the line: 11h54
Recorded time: 9h39
